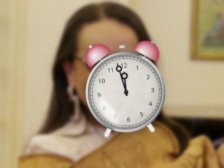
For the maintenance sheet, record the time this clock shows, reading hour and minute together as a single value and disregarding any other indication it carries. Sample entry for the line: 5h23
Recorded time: 11h58
